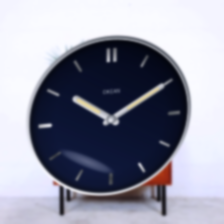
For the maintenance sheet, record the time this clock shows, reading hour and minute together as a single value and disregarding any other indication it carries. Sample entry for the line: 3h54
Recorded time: 10h10
